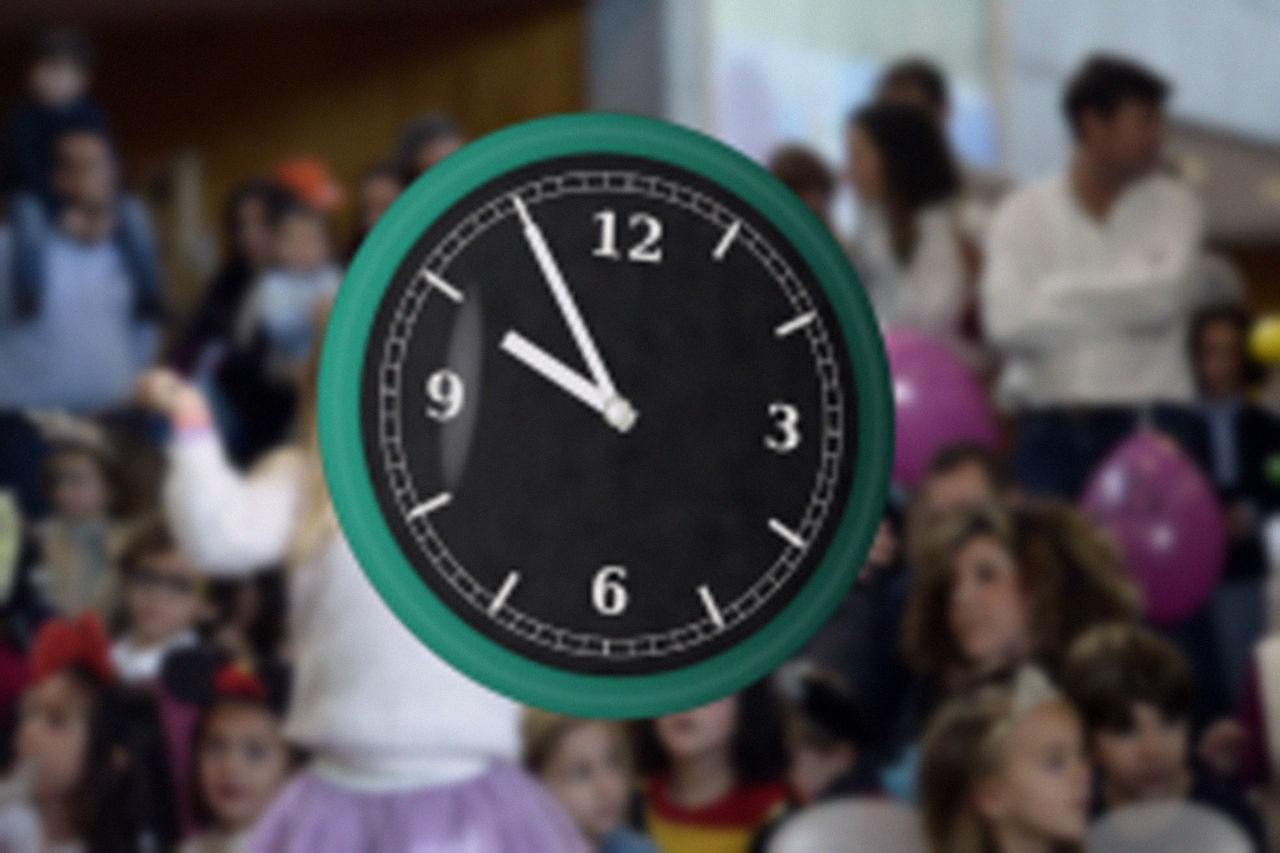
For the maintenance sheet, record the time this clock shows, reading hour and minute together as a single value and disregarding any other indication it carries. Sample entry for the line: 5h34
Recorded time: 9h55
